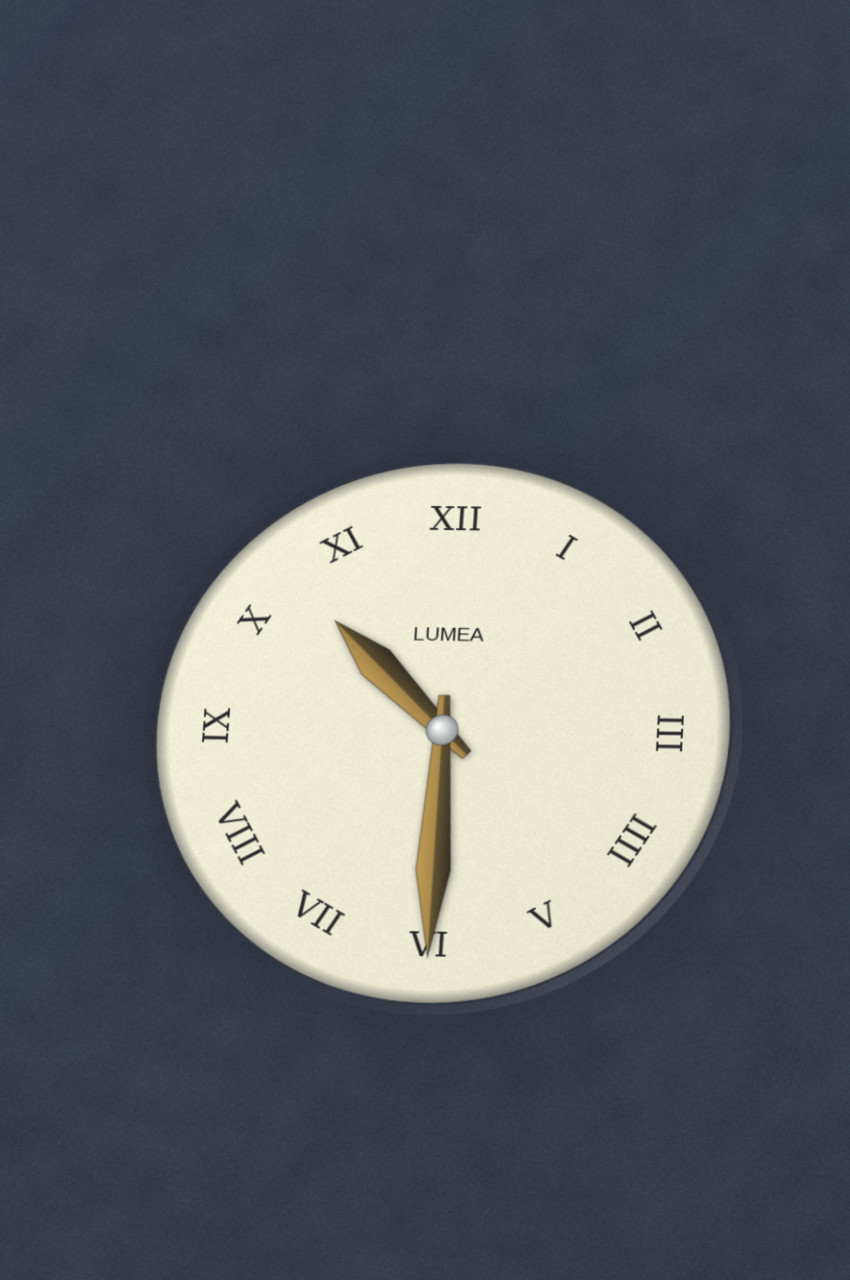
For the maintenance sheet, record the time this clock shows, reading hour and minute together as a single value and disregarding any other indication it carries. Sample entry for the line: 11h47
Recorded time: 10h30
